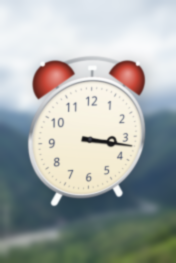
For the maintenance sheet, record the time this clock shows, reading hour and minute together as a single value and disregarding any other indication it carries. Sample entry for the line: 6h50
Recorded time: 3h17
